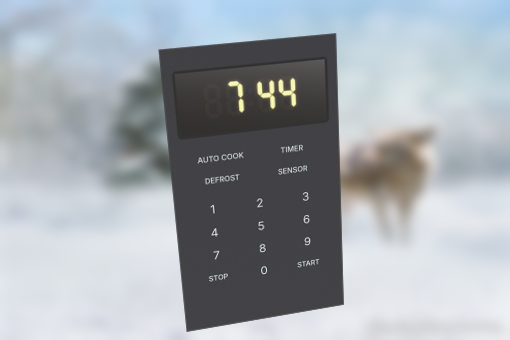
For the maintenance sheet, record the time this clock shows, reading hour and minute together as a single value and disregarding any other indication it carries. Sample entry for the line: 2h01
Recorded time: 7h44
